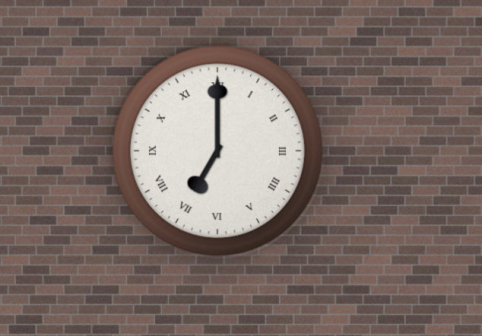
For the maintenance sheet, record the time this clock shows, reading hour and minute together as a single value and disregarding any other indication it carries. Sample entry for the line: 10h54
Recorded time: 7h00
